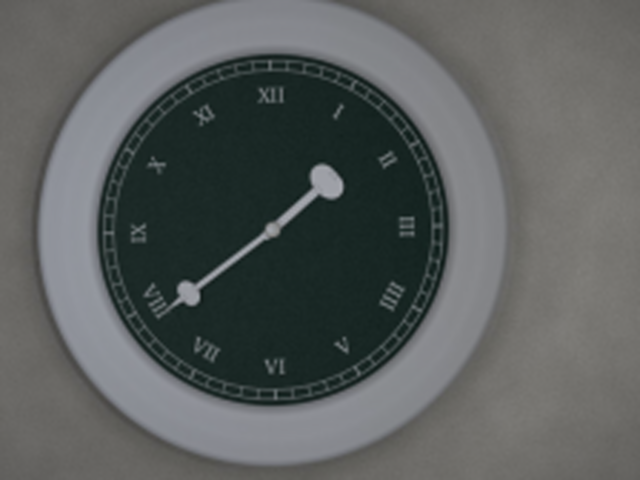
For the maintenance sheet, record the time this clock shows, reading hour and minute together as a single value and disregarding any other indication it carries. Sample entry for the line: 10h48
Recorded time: 1h39
